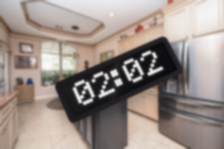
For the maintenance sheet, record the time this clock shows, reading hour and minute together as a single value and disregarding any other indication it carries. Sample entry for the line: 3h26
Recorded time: 2h02
